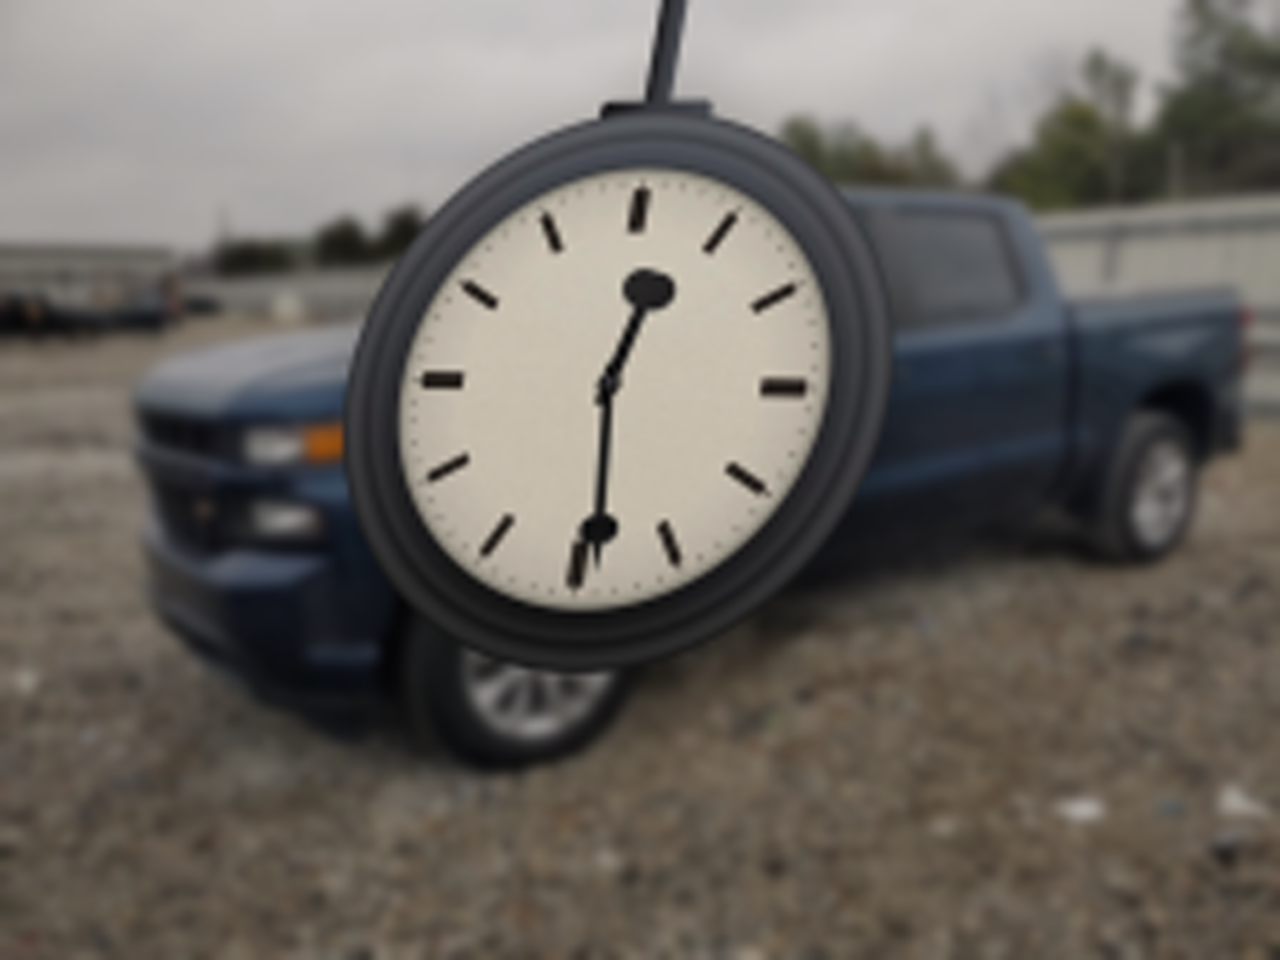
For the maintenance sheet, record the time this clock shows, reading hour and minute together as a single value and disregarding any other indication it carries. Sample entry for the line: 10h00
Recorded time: 12h29
